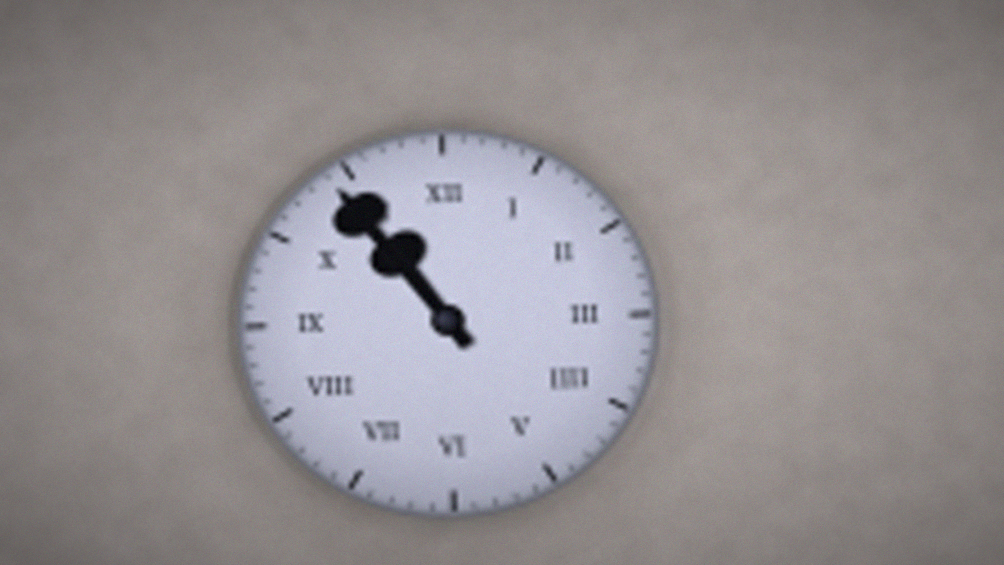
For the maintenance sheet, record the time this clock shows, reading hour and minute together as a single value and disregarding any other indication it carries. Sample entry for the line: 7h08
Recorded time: 10h54
